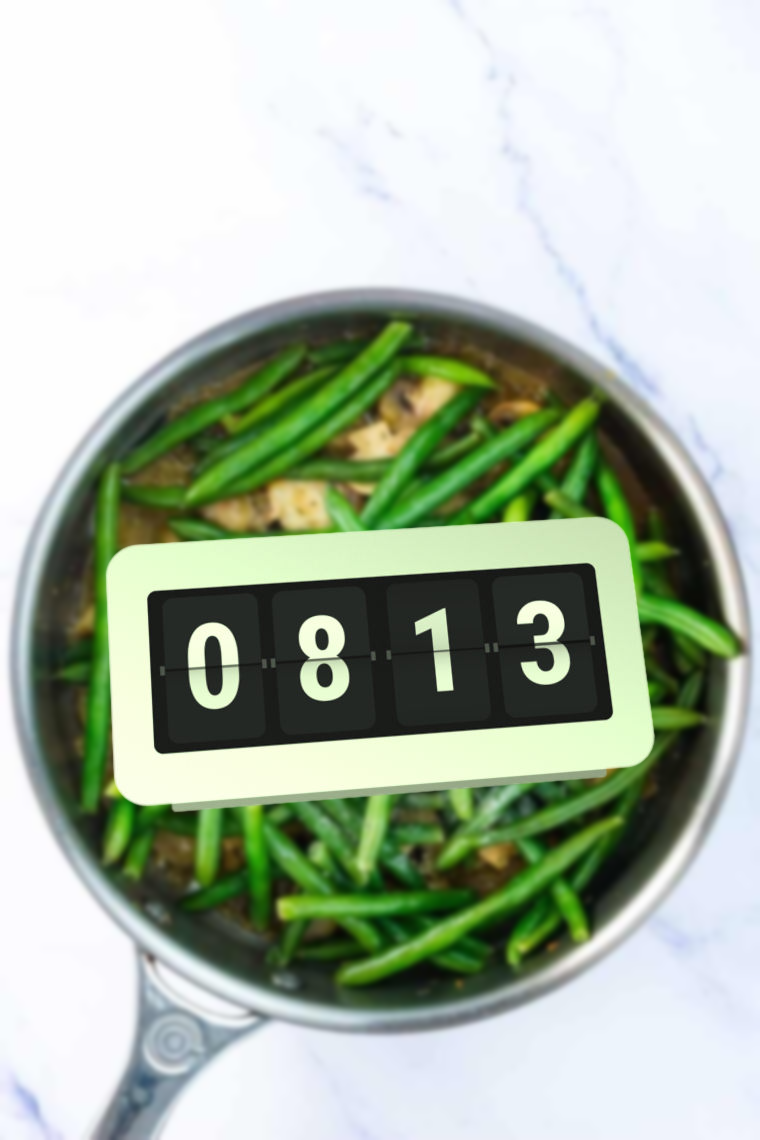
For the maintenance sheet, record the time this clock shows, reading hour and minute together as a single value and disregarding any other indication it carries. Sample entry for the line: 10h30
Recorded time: 8h13
